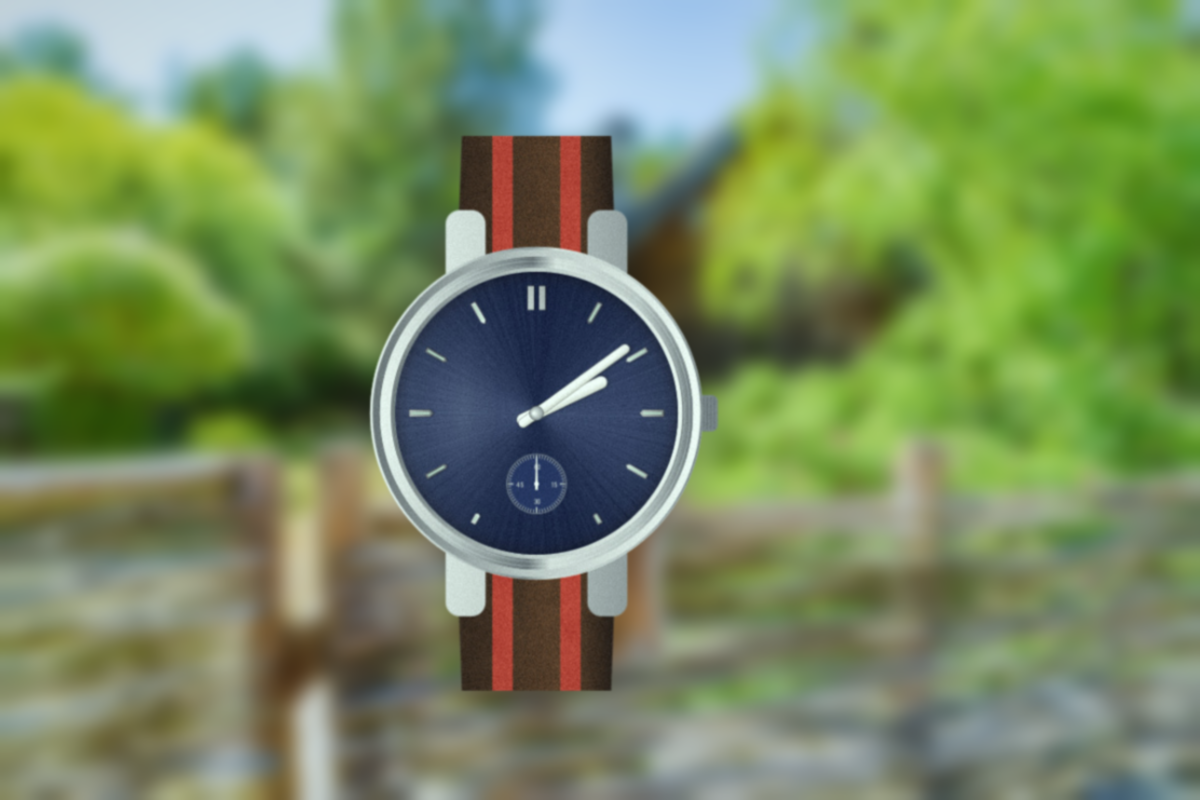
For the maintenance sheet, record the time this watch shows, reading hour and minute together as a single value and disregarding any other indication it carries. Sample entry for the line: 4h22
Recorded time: 2h09
